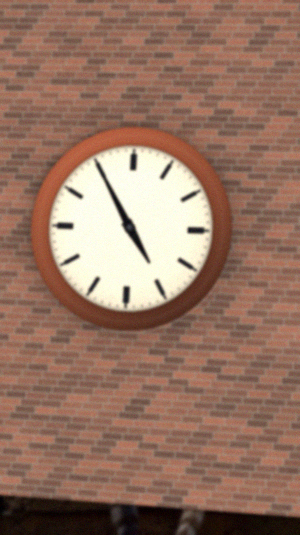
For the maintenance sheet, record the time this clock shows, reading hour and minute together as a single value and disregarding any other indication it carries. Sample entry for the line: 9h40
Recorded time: 4h55
